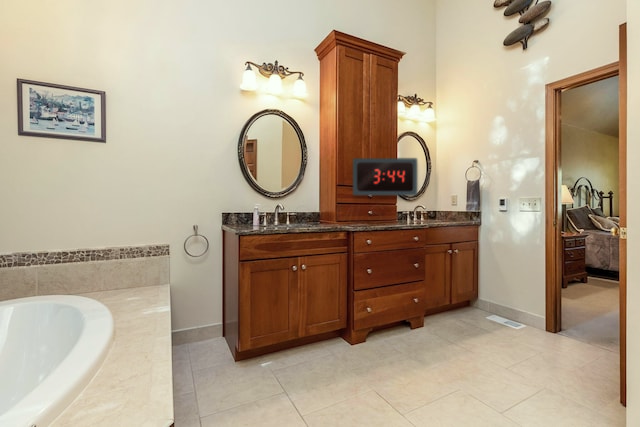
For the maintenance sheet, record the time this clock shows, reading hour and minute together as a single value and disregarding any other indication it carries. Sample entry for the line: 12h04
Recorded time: 3h44
